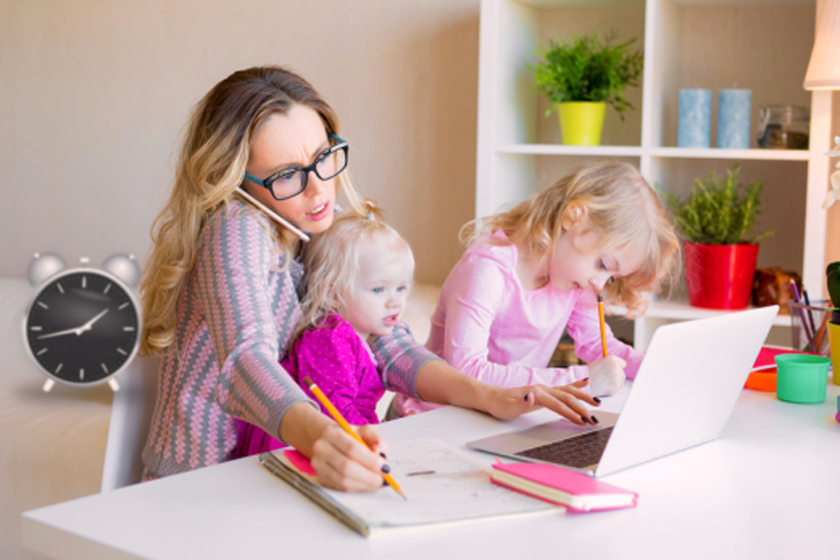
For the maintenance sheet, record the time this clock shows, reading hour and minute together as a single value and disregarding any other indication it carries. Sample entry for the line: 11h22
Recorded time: 1h43
